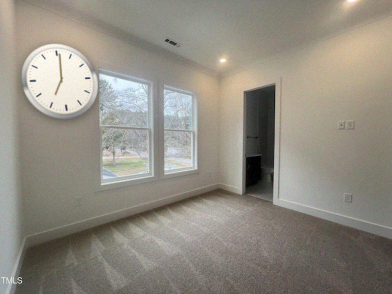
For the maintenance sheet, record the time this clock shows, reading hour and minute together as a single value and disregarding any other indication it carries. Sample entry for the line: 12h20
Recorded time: 7h01
